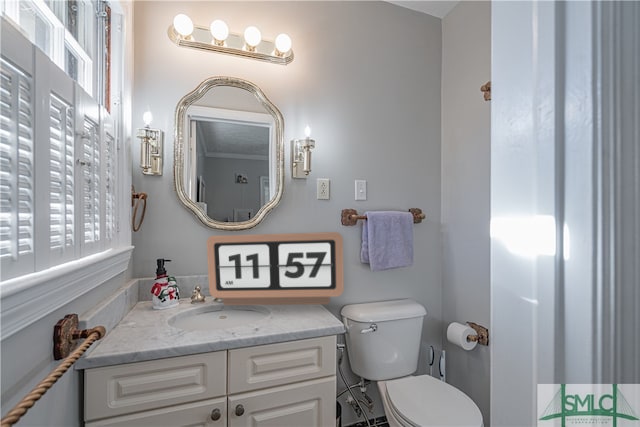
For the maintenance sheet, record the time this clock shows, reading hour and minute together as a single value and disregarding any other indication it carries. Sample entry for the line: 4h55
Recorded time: 11h57
